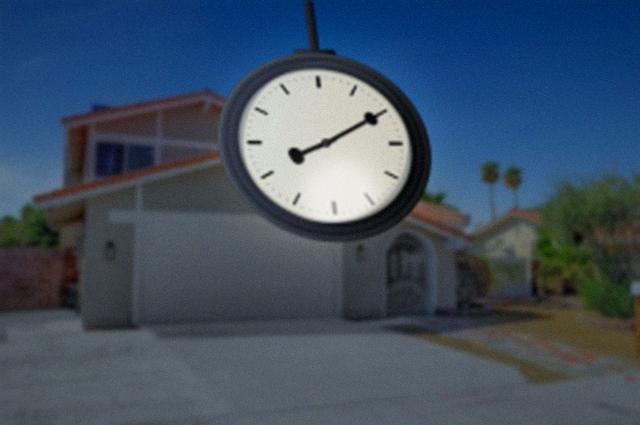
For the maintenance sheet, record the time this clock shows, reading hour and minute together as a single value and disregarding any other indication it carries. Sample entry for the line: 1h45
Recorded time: 8h10
